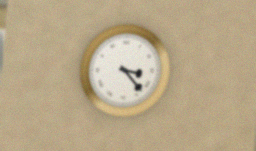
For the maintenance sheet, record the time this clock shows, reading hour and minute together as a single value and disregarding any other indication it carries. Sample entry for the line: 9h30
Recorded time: 3h23
